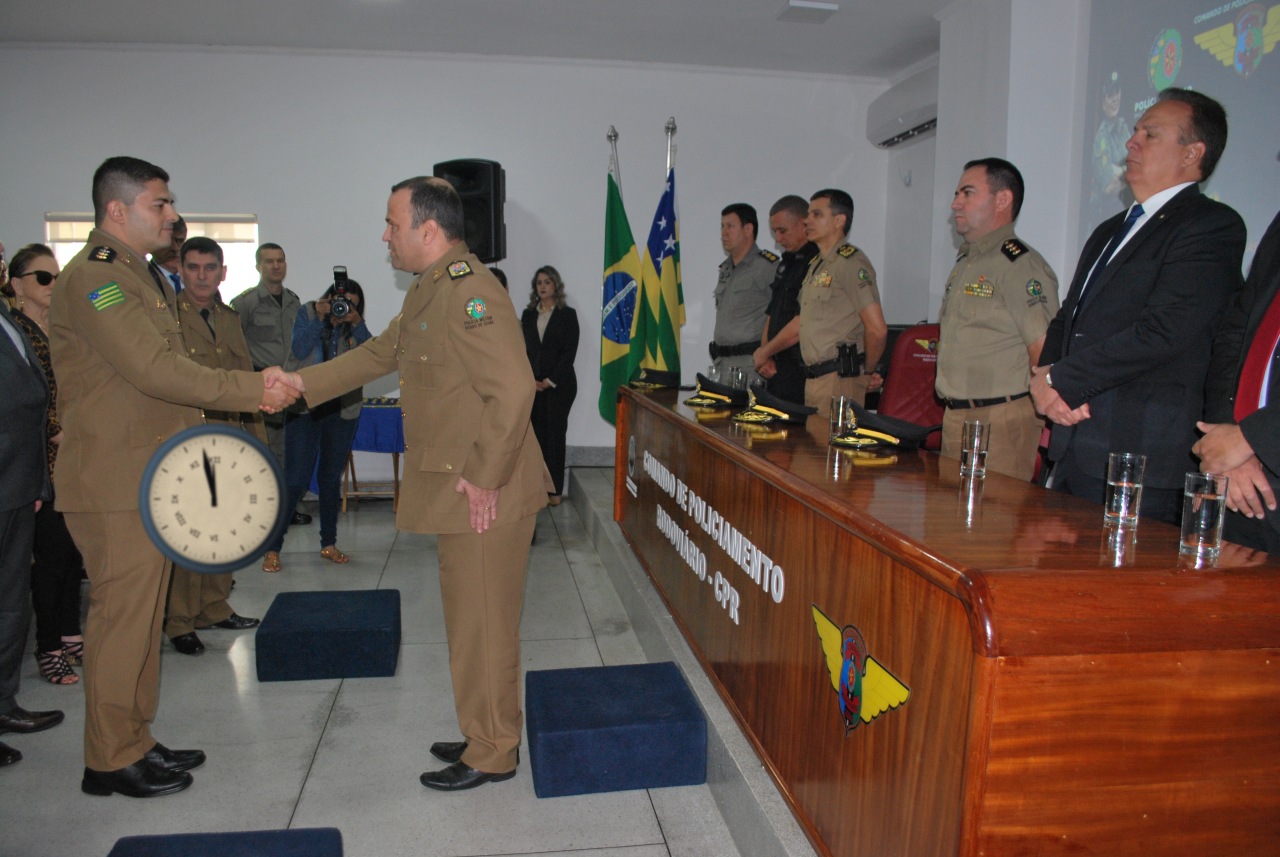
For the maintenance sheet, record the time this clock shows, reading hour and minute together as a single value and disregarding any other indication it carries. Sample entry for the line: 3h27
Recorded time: 11h58
